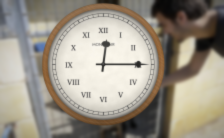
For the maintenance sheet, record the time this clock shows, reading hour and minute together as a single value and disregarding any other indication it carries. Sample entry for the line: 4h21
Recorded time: 12h15
